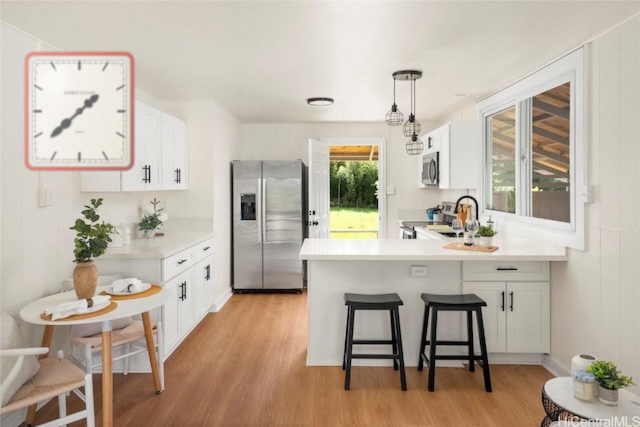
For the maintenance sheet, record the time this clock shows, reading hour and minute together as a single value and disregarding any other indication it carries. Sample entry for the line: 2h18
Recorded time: 1h38
